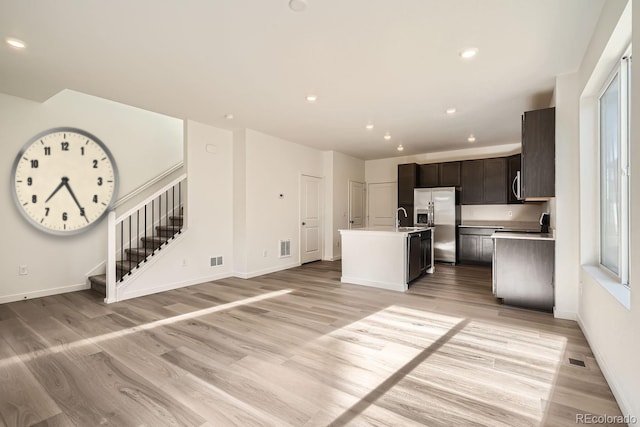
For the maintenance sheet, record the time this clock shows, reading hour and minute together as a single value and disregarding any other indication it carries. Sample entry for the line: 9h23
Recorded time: 7h25
